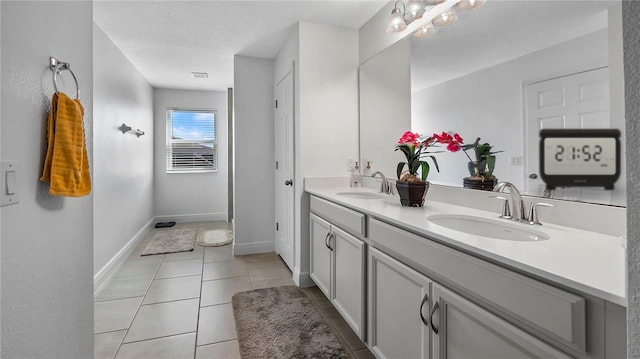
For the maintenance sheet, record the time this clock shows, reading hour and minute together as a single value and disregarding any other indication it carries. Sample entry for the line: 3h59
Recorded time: 21h52
